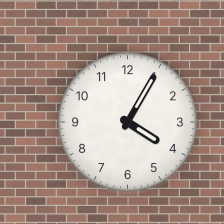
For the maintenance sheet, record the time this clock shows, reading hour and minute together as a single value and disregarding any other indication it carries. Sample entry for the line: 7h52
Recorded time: 4h05
